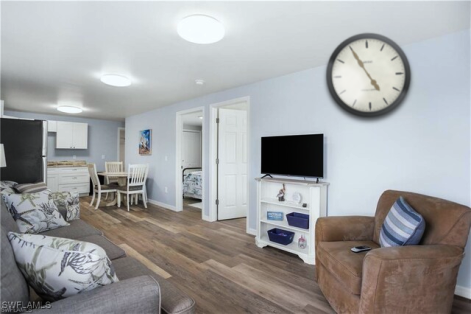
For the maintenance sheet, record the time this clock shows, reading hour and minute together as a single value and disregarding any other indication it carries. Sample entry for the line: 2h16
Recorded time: 4h55
